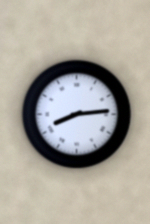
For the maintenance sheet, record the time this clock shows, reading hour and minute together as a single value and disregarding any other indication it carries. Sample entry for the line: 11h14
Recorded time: 8h14
